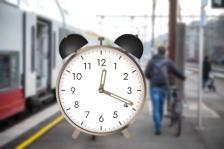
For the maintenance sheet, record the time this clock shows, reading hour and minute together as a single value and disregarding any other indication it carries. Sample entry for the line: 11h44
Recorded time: 12h19
